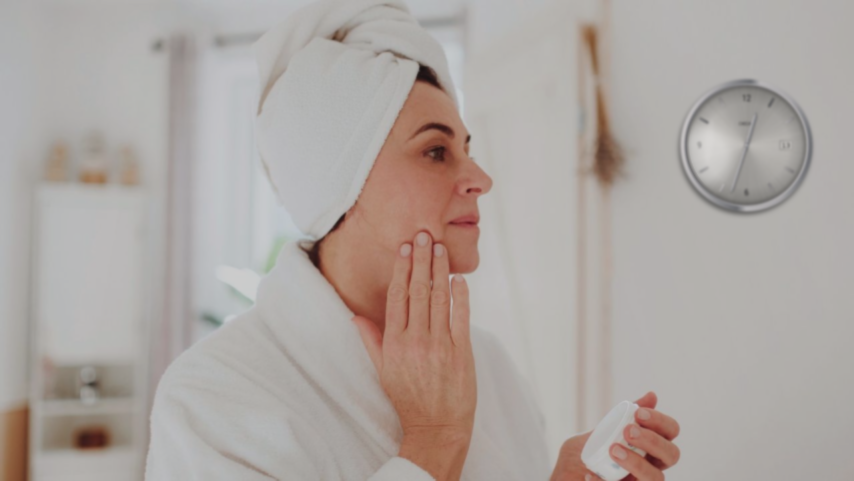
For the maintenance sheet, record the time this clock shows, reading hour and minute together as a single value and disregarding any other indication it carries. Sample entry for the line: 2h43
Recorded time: 12h33
